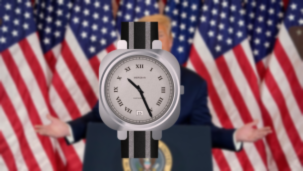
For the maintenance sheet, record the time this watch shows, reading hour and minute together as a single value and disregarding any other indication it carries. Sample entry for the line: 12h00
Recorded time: 10h26
